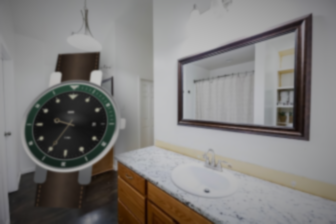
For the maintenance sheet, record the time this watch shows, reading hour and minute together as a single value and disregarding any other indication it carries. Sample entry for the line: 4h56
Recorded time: 9h35
